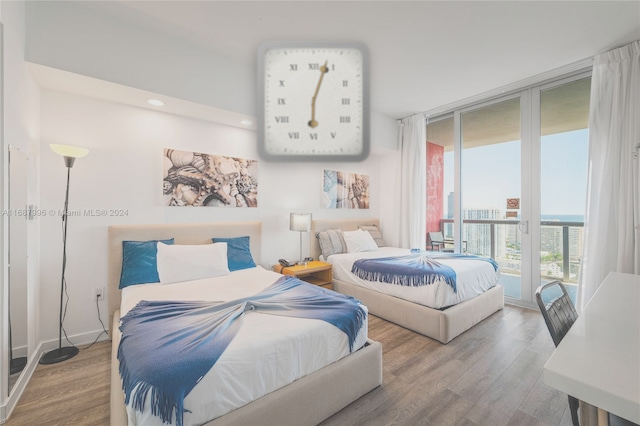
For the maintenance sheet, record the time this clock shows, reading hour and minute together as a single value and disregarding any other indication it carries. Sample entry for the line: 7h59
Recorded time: 6h03
